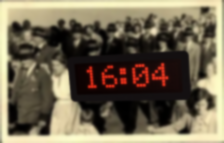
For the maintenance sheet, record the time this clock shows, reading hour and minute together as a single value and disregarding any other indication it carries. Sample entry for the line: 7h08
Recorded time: 16h04
